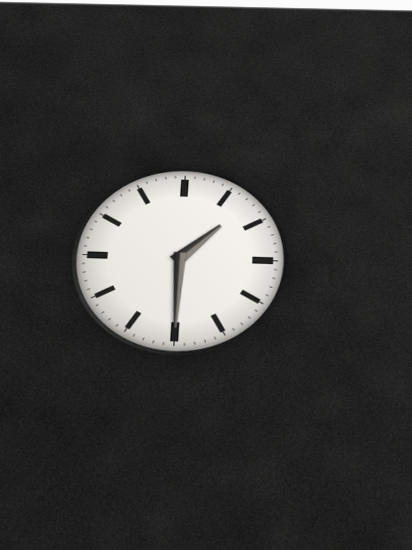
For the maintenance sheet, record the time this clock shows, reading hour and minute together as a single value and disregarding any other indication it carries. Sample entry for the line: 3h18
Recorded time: 1h30
